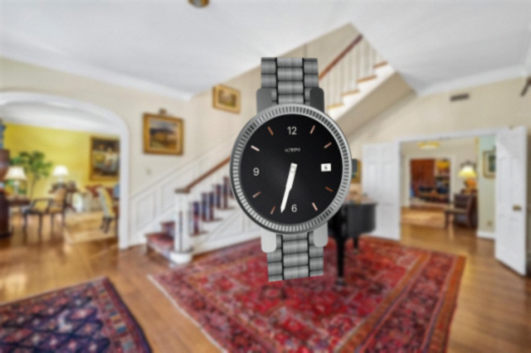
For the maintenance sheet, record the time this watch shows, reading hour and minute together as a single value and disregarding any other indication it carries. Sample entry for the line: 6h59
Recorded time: 6h33
